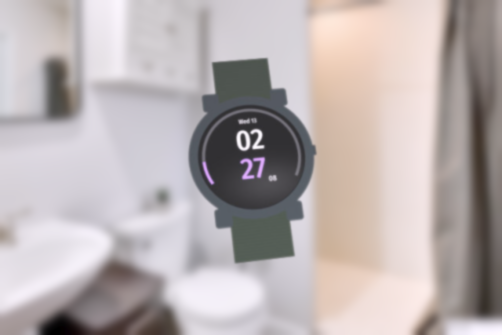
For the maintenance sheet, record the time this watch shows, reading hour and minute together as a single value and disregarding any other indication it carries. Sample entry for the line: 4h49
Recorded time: 2h27
